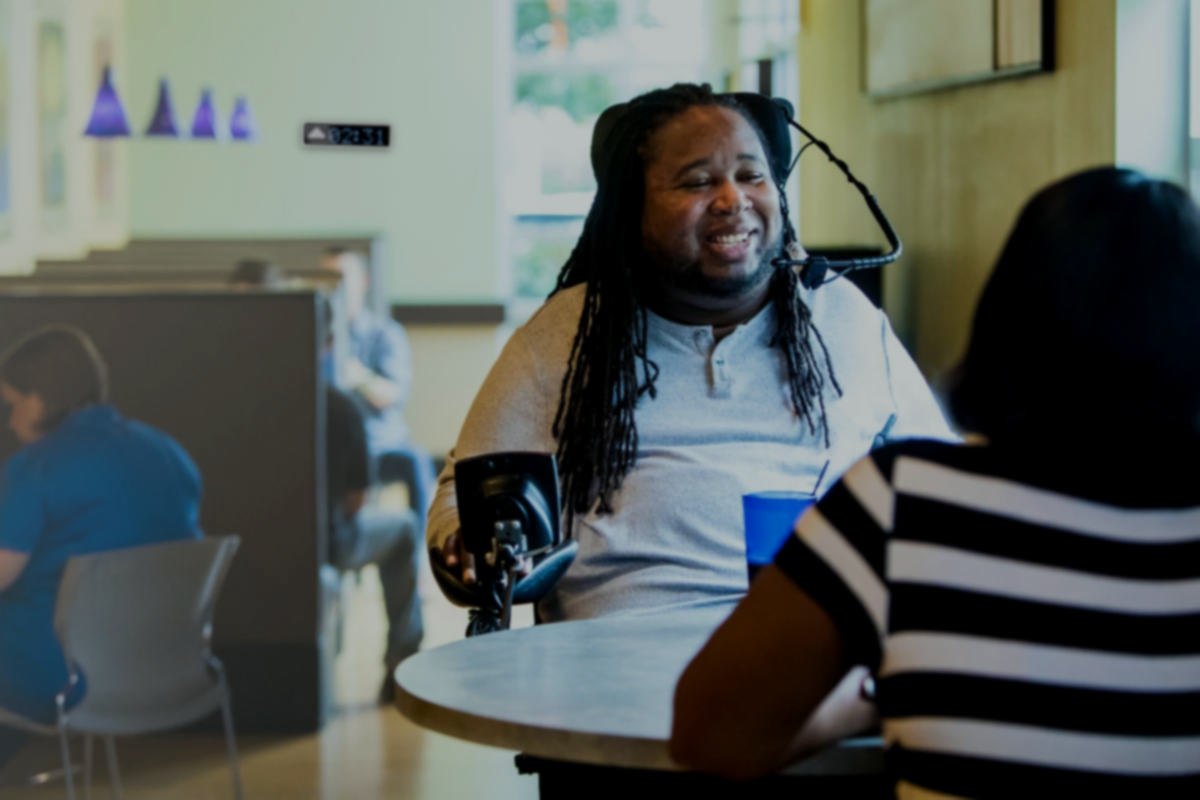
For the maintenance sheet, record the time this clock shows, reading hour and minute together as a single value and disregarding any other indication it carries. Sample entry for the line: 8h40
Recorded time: 2h31
